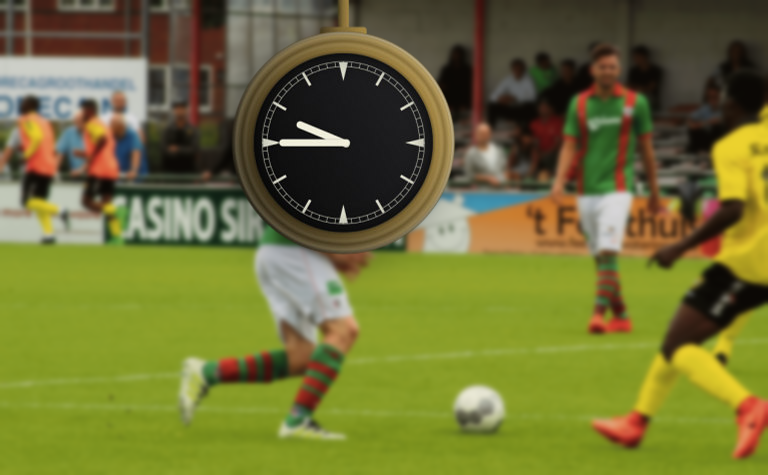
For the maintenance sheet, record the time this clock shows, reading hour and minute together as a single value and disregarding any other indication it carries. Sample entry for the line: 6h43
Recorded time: 9h45
